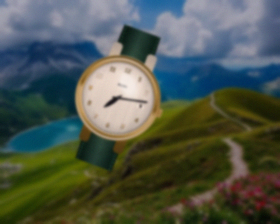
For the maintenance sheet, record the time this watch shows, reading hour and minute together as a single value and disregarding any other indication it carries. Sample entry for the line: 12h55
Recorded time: 7h13
